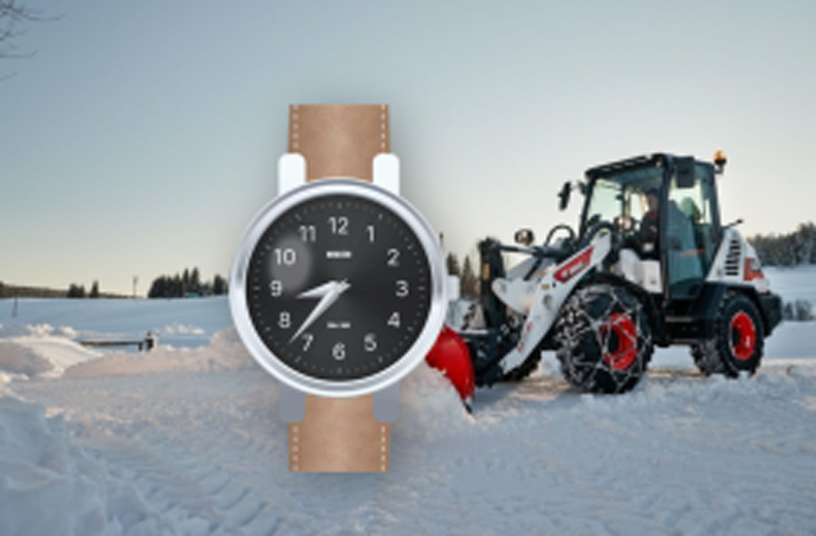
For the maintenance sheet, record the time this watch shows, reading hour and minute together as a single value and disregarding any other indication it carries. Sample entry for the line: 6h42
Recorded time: 8h37
